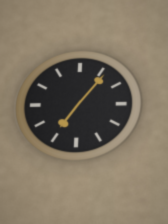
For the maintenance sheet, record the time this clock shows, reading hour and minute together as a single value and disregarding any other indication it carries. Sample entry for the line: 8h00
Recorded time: 7h06
